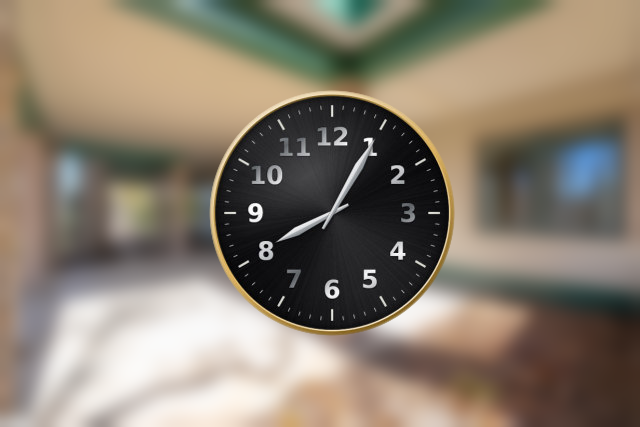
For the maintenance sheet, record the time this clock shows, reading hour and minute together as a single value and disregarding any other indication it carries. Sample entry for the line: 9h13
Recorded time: 8h05
